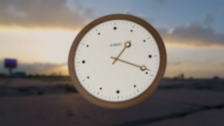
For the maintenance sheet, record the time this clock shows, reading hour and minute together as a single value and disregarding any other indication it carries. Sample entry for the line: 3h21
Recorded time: 1h19
